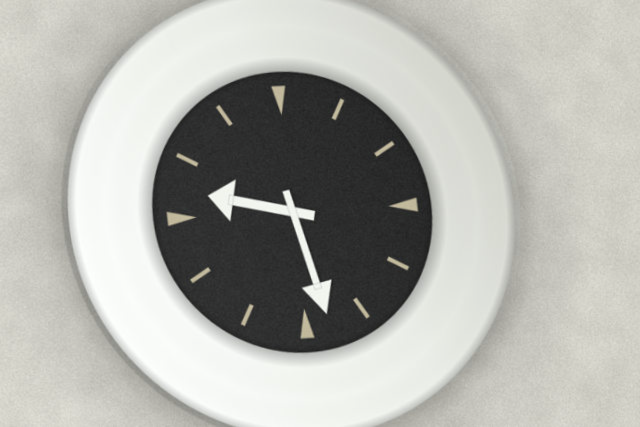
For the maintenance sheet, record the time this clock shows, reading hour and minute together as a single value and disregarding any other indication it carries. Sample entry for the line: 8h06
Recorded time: 9h28
